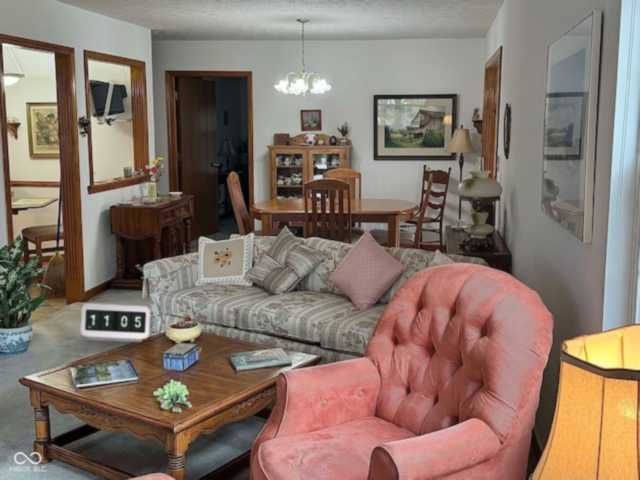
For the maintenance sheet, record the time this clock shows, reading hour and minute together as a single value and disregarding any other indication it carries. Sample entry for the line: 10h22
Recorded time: 11h05
